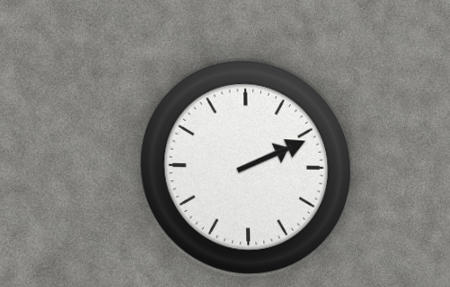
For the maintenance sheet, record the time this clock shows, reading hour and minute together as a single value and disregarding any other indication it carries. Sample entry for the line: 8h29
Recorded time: 2h11
